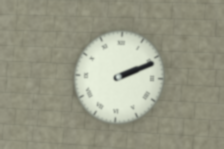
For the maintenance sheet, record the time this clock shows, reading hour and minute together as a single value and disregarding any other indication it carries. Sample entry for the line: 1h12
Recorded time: 2h11
